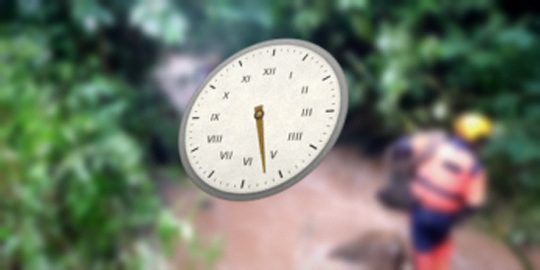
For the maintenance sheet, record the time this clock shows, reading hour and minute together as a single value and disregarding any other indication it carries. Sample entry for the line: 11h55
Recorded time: 5h27
